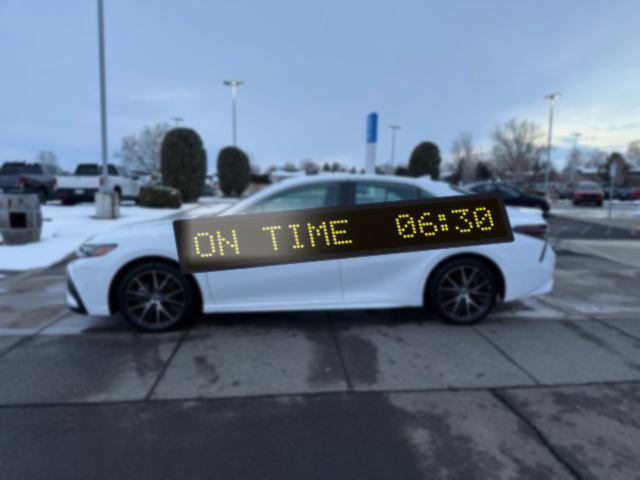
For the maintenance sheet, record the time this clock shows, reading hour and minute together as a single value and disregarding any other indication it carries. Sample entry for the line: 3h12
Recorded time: 6h30
